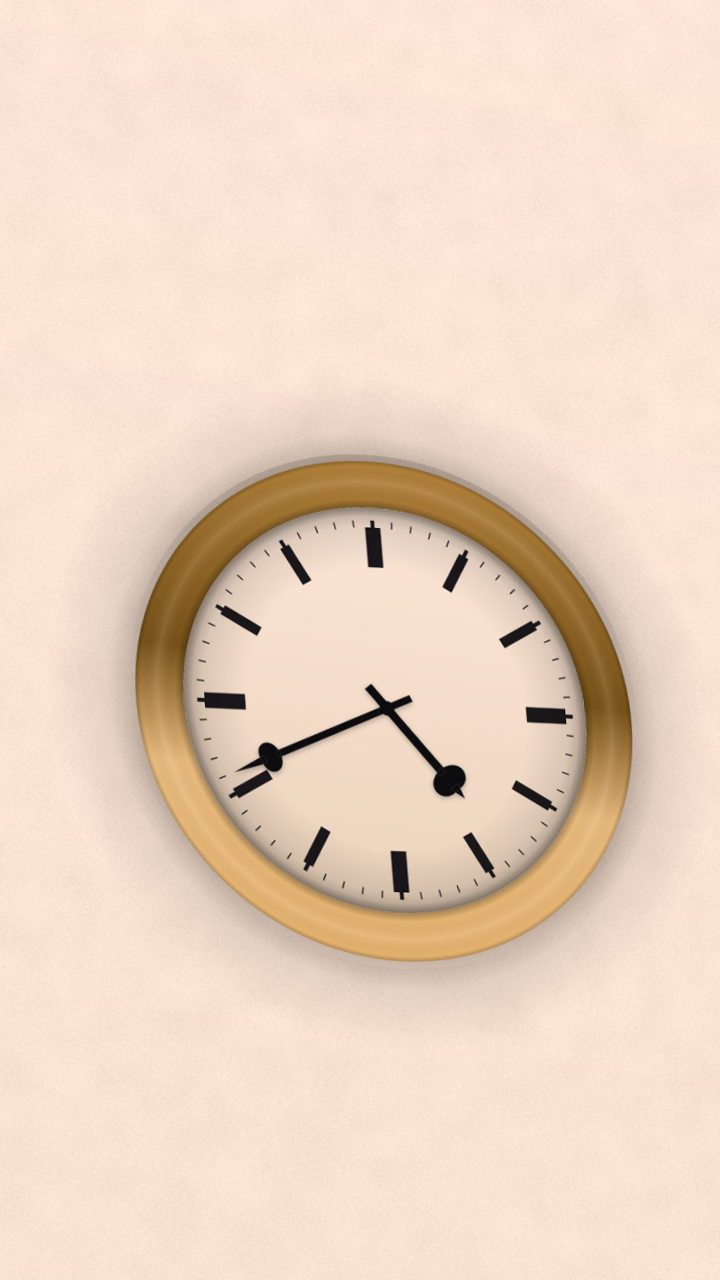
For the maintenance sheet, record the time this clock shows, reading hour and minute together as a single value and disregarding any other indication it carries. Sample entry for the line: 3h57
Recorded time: 4h41
